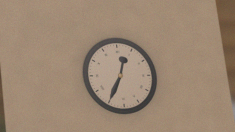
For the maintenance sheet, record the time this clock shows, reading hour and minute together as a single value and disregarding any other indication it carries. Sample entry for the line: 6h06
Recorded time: 12h35
